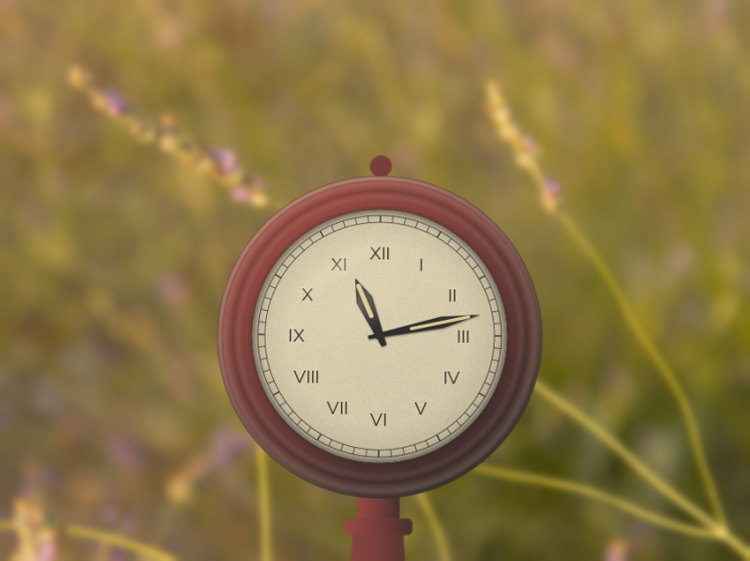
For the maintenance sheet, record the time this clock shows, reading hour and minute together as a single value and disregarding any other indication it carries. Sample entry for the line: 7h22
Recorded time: 11h13
